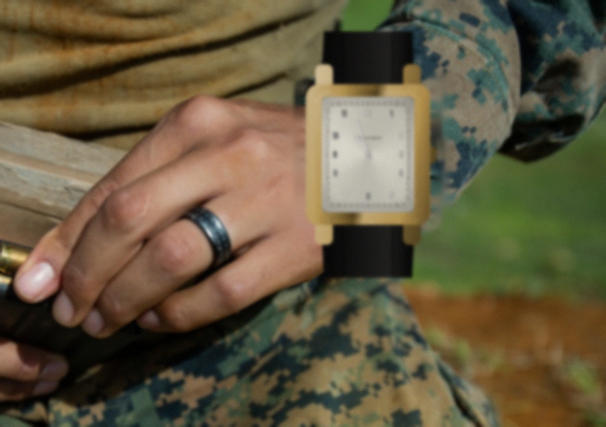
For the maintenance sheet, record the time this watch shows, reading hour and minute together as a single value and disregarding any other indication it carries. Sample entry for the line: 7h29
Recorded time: 10h57
